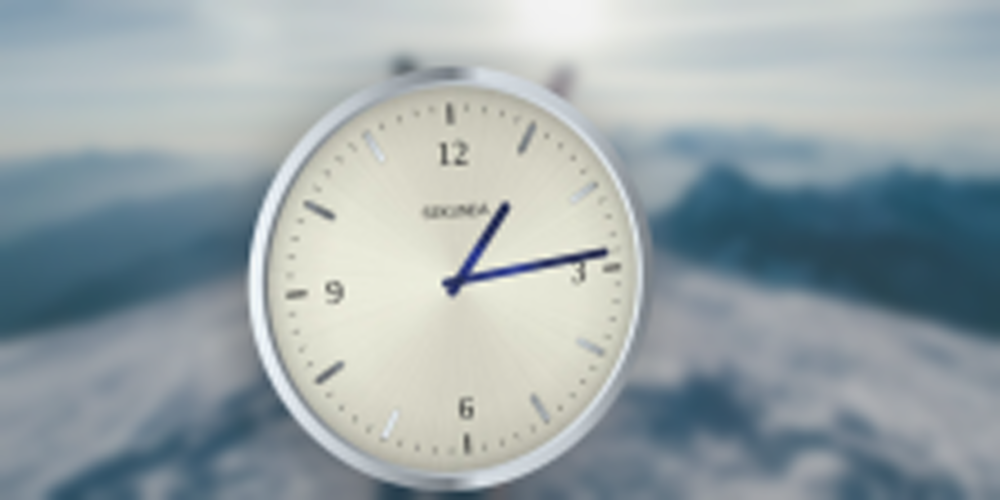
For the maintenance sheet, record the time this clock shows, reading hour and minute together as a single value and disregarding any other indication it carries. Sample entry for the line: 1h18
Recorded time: 1h14
